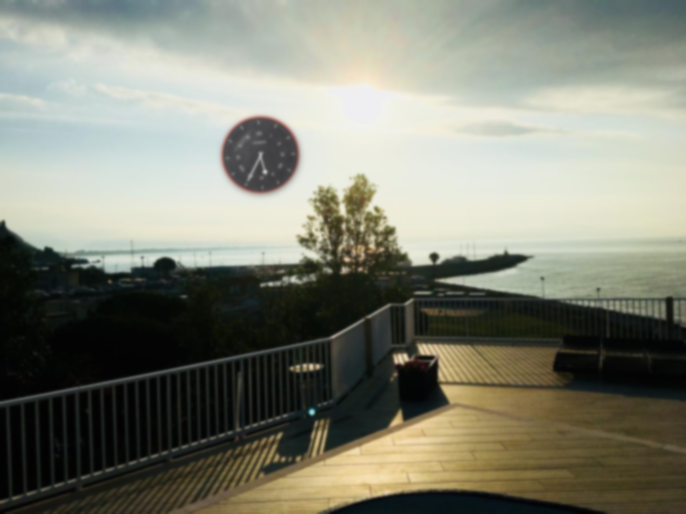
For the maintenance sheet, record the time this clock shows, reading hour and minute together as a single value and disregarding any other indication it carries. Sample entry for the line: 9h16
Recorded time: 5h35
